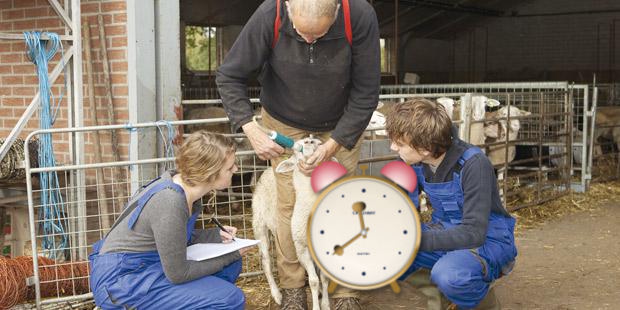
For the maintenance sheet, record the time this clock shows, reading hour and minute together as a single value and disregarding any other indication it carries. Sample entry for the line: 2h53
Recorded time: 11h39
